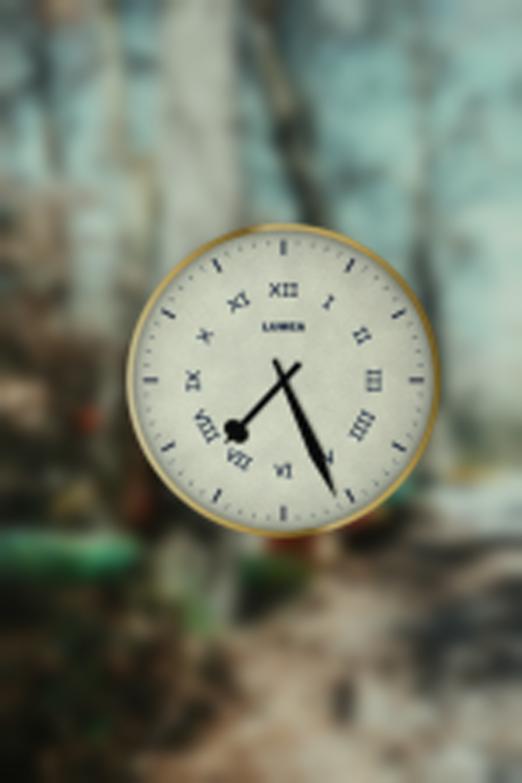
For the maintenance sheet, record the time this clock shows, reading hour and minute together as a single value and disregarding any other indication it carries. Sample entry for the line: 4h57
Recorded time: 7h26
